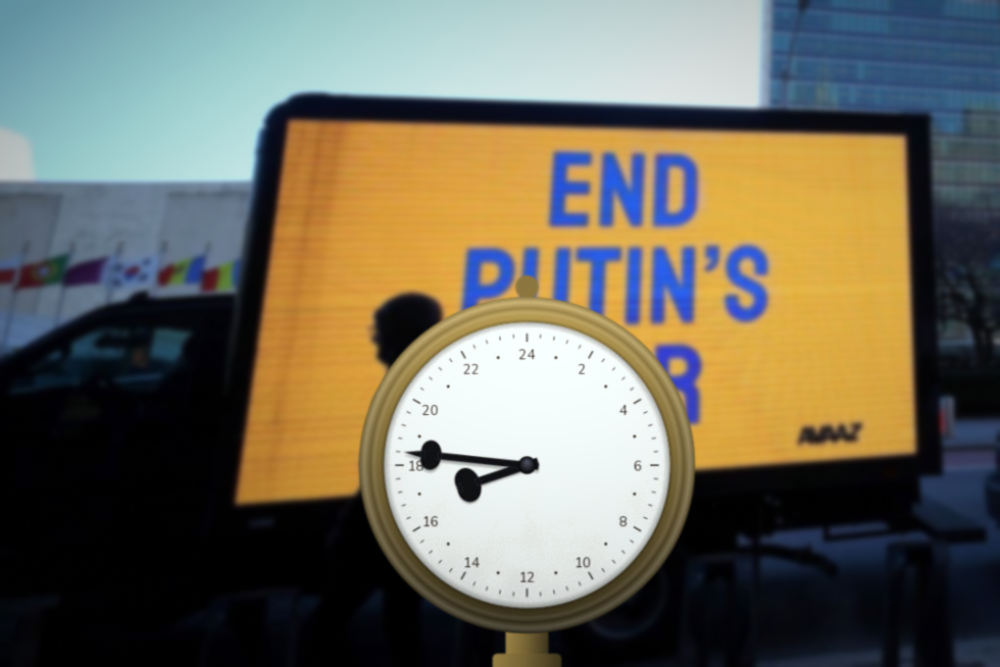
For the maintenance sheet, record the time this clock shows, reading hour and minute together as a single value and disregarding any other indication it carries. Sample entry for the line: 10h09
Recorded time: 16h46
